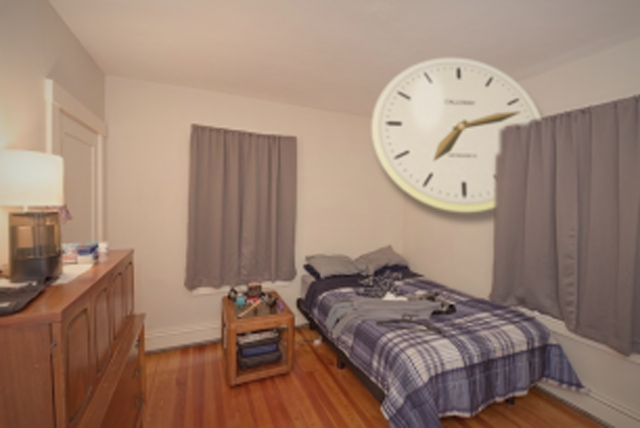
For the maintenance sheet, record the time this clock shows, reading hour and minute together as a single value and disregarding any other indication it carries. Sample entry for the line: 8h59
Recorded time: 7h12
